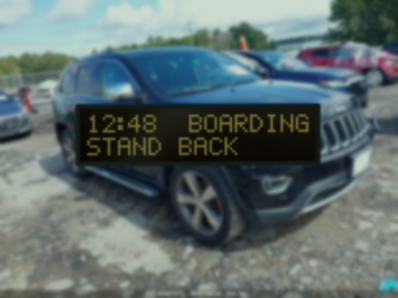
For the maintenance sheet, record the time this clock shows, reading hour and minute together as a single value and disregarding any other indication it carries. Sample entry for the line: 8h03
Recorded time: 12h48
